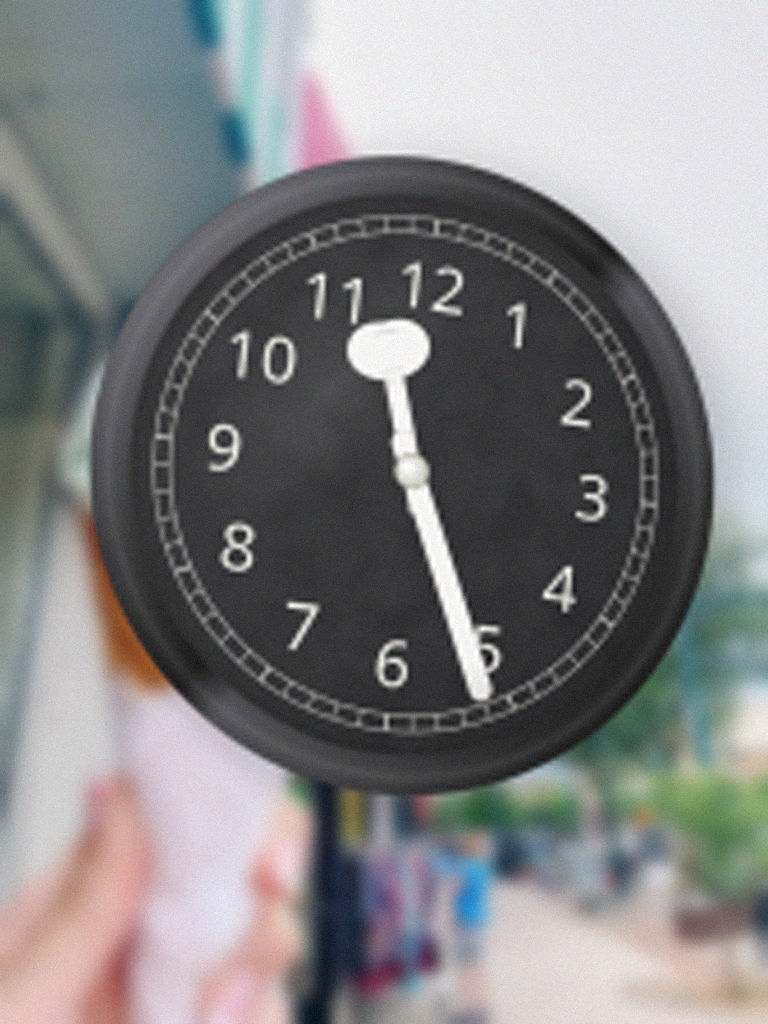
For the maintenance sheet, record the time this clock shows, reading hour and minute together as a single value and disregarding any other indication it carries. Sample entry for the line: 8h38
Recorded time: 11h26
